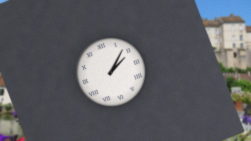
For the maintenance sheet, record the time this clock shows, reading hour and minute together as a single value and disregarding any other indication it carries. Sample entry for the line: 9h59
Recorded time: 2h08
